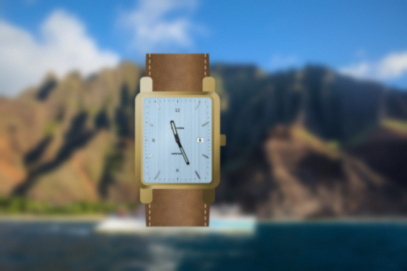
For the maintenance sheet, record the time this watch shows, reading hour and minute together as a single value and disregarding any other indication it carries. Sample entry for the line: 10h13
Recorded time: 11h26
